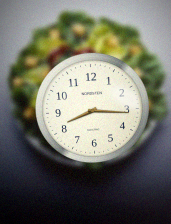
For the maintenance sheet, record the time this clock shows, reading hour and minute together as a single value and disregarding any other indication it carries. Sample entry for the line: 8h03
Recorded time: 8h16
